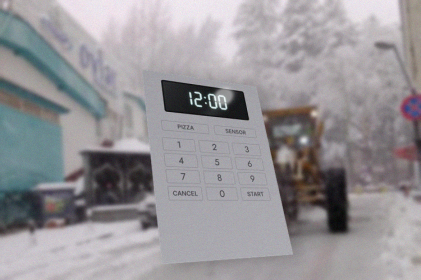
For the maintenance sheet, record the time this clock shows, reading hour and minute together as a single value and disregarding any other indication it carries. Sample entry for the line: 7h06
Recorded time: 12h00
